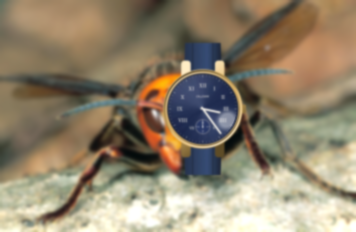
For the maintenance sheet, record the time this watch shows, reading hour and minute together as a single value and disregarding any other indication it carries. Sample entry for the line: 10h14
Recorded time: 3h24
